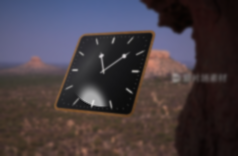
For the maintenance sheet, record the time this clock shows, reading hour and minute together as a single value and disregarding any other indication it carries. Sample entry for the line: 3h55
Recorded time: 11h08
